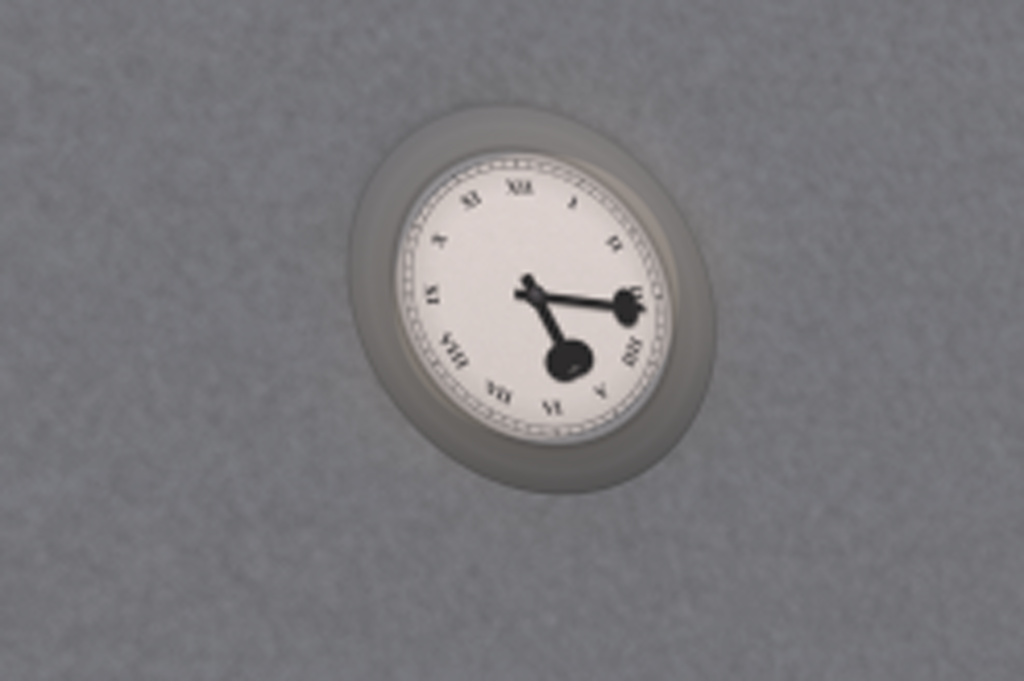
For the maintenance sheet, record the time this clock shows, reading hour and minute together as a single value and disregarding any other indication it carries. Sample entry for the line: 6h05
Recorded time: 5h16
